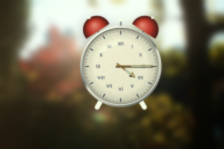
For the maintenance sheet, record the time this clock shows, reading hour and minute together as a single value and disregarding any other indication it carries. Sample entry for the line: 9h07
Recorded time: 4h15
